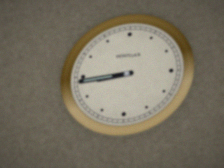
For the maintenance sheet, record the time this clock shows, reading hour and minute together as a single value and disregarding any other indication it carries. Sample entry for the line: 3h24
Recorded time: 8h44
